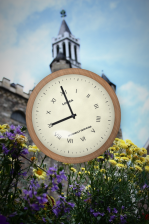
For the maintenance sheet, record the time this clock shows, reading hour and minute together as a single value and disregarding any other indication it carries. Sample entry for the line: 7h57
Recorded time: 9h00
